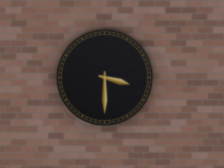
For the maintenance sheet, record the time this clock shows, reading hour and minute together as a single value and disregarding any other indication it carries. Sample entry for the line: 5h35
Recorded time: 3h30
